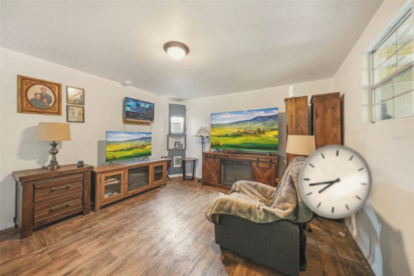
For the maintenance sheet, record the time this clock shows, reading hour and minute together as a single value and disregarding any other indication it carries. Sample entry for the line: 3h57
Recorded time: 7h43
